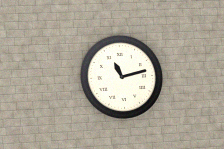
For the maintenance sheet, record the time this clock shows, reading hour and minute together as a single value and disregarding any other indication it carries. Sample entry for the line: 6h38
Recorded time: 11h13
